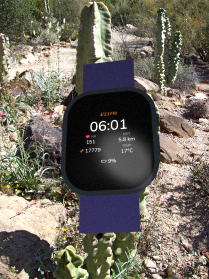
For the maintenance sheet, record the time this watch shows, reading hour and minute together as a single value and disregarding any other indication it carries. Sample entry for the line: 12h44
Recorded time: 6h01
